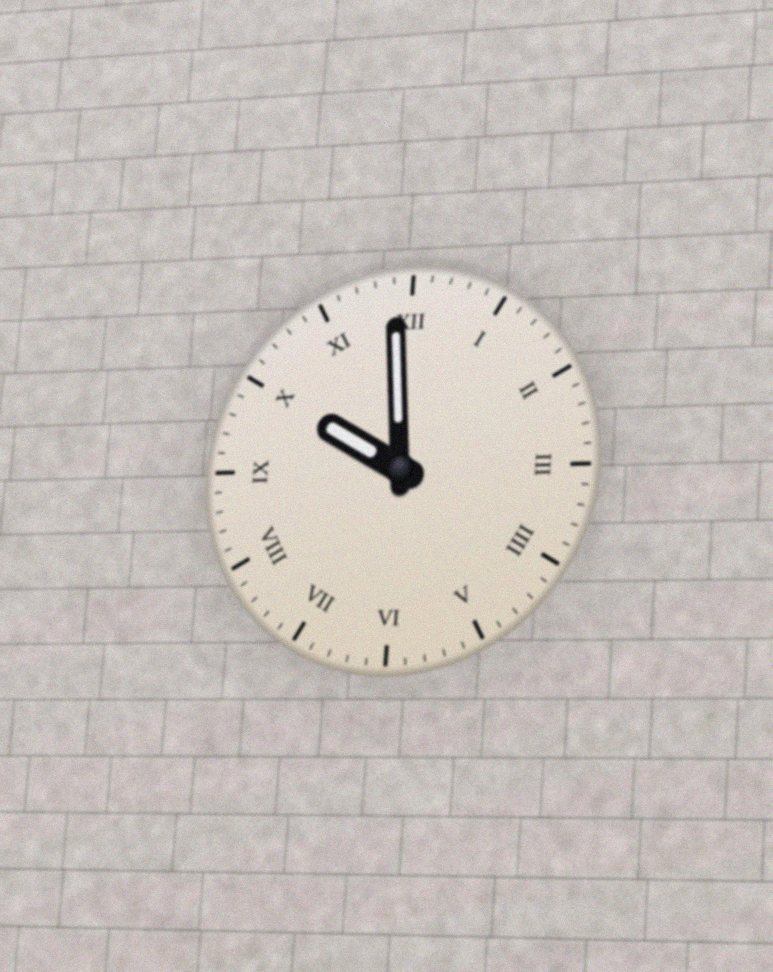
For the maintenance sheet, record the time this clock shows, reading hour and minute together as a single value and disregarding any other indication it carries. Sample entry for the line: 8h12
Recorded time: 9h59
